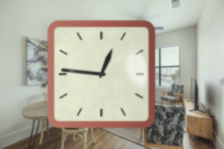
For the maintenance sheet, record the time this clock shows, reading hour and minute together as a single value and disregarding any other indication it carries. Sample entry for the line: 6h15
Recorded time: 12h46
